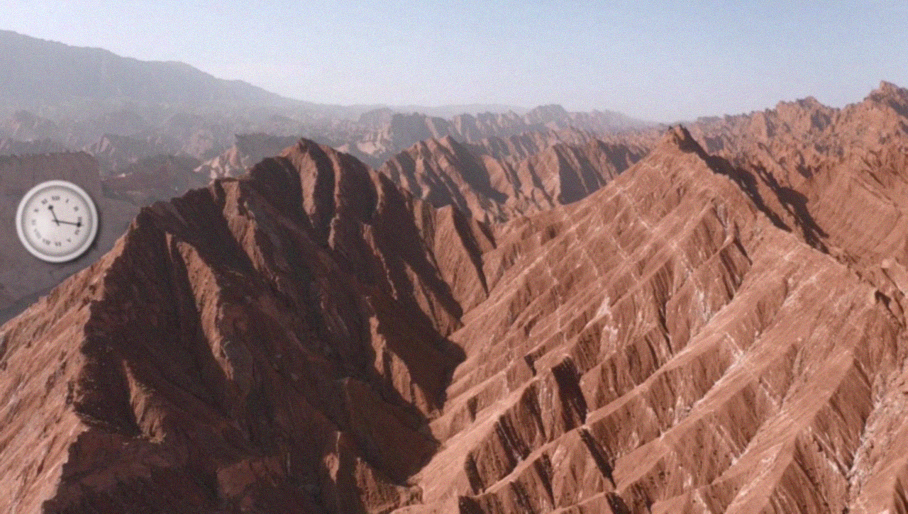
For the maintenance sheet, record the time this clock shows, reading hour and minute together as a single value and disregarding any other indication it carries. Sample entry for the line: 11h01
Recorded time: 11h17
